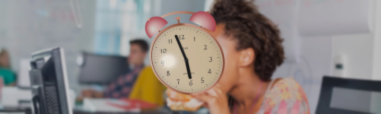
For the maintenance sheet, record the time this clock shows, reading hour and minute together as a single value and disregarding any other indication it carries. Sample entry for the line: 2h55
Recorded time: 5h58
